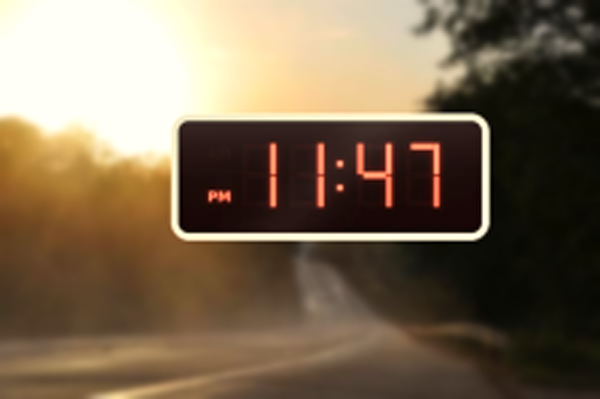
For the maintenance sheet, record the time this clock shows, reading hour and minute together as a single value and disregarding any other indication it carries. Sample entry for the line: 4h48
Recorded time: 11h47
